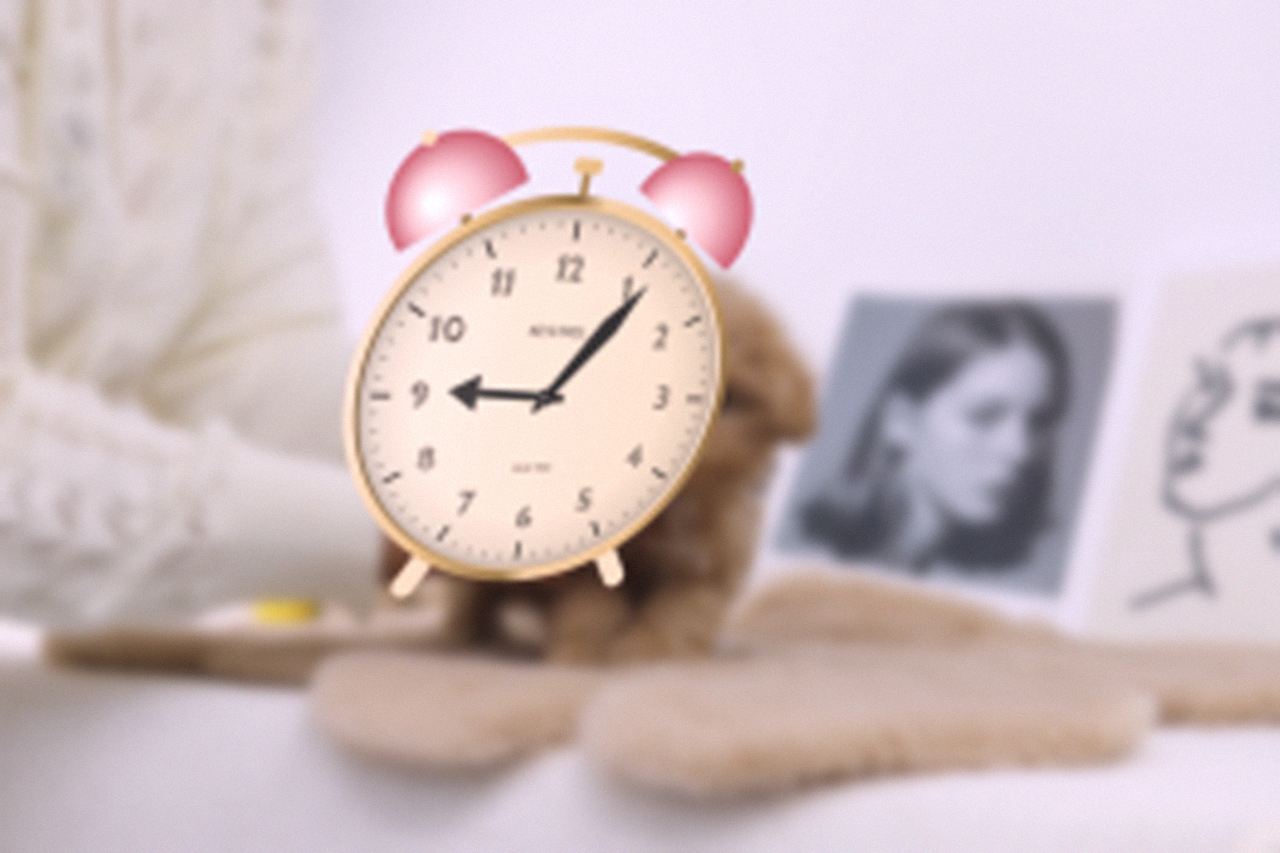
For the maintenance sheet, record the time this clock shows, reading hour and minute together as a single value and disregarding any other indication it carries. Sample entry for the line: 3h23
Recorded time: 9h06
